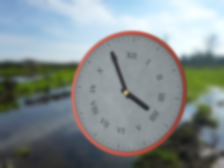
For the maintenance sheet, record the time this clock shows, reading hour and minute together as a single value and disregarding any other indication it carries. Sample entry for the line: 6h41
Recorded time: 3h55
